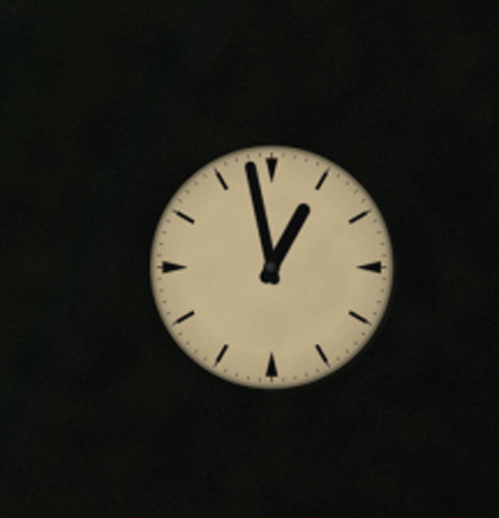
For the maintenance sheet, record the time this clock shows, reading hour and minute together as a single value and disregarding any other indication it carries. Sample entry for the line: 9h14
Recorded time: 12h58
